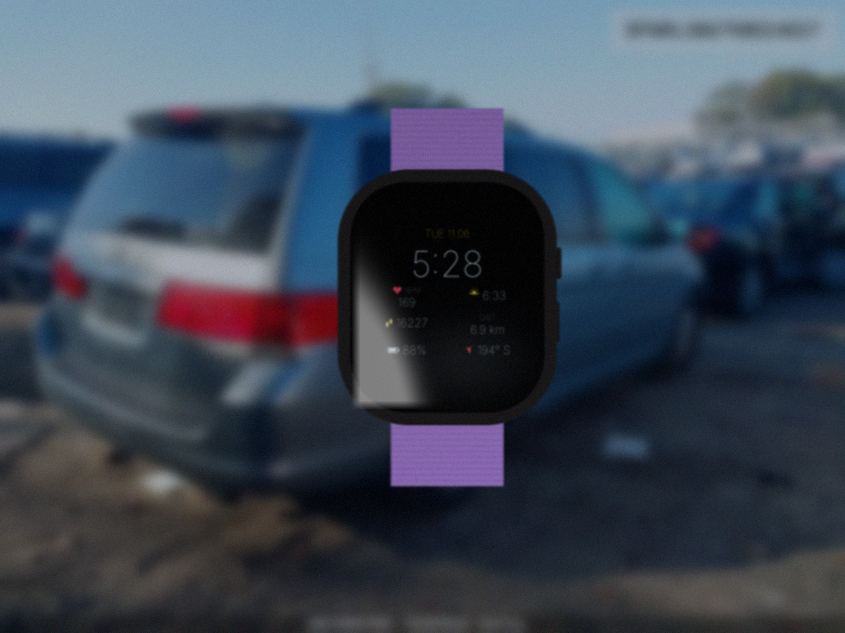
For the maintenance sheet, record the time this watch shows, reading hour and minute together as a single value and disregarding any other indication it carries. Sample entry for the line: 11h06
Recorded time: 5h28
